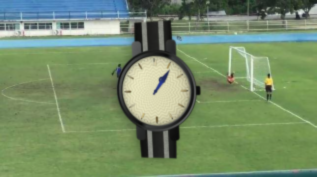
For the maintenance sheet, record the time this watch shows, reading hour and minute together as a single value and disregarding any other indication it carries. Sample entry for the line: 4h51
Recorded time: 1h06
